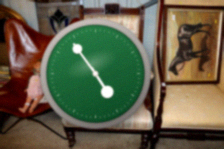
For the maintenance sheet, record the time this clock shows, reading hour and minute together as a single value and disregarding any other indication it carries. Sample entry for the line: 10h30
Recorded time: 4h54
